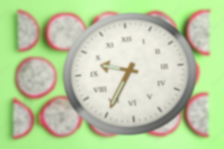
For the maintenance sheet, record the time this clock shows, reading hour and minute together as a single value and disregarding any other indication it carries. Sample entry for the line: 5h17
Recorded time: 9h35
